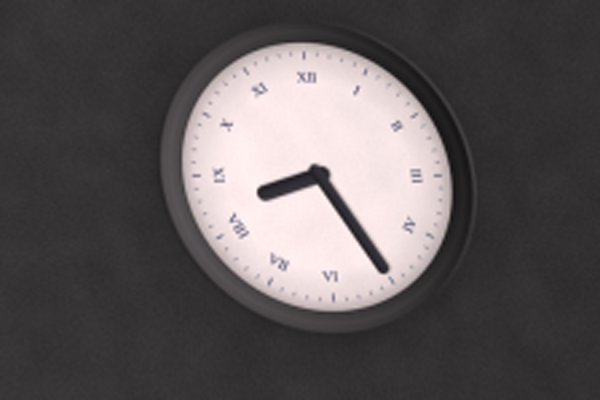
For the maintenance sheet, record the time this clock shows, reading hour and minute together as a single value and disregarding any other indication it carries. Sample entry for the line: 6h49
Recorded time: 8h25
